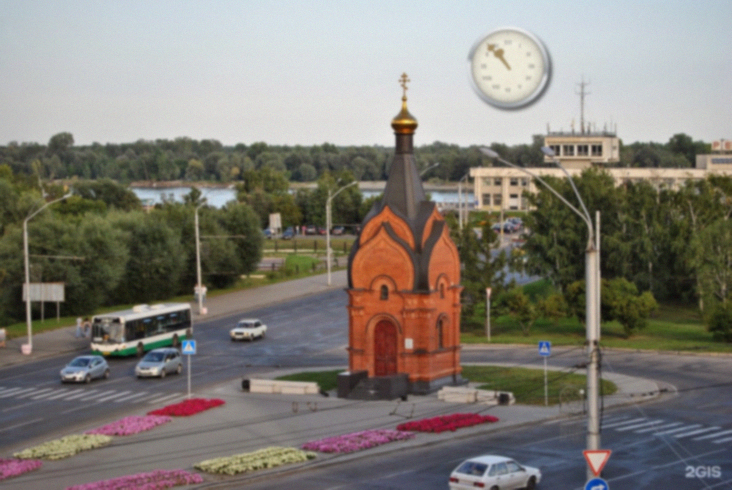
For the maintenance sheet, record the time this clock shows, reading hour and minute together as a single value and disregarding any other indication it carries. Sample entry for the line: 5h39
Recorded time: 10h53
